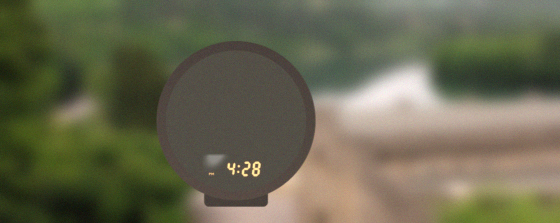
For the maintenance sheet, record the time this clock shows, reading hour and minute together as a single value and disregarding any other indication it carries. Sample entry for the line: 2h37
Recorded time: 4h28
